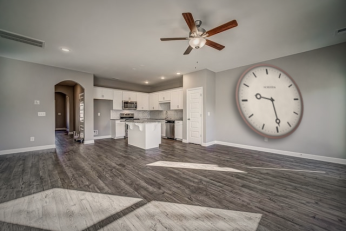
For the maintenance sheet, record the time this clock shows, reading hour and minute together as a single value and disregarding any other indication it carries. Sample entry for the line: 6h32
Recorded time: 9h29
